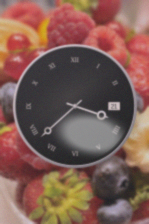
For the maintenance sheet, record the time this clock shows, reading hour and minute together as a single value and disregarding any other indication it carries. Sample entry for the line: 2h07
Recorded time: 3h38
